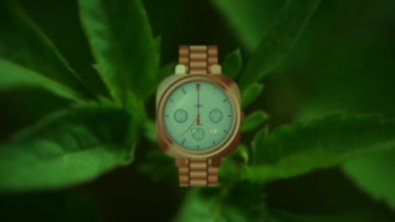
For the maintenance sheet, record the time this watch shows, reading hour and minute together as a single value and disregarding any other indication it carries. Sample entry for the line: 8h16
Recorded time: 6h37
